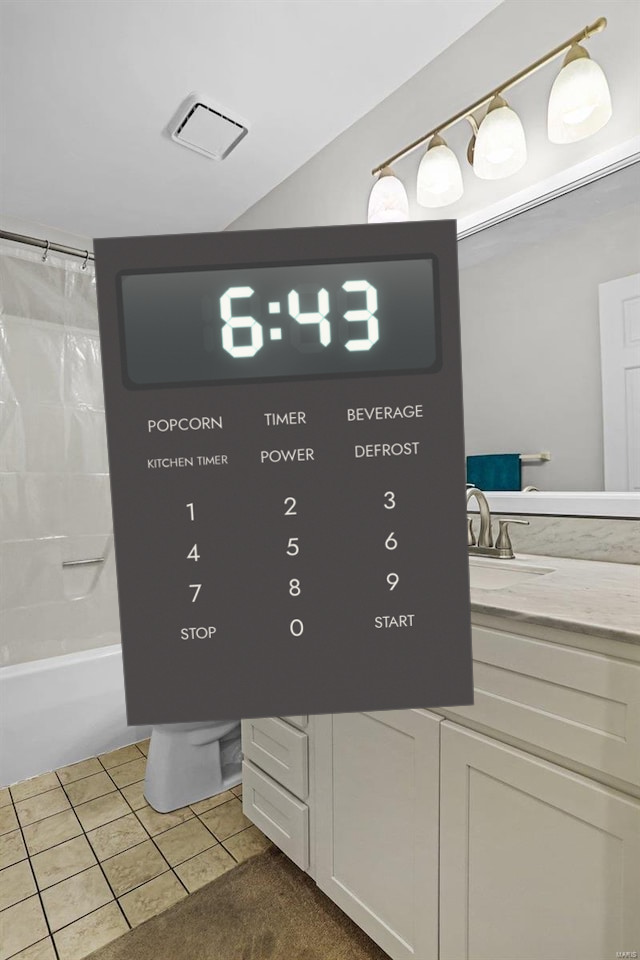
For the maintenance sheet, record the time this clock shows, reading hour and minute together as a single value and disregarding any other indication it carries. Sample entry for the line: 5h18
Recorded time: 6h43
